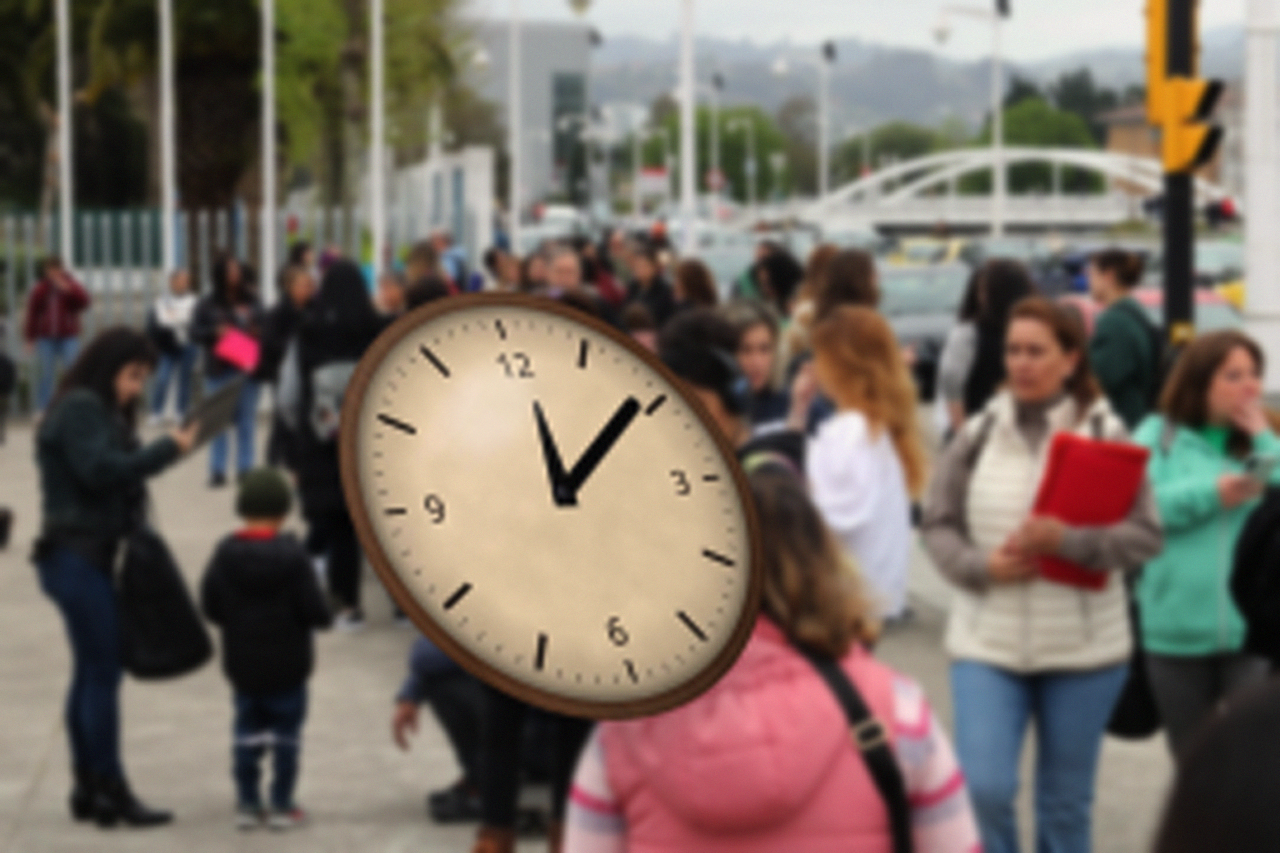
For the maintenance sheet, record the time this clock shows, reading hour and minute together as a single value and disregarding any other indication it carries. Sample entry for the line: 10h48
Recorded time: 12h09
